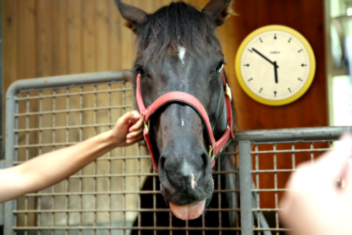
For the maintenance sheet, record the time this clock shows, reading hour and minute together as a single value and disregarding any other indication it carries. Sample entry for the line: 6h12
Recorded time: 5h51
